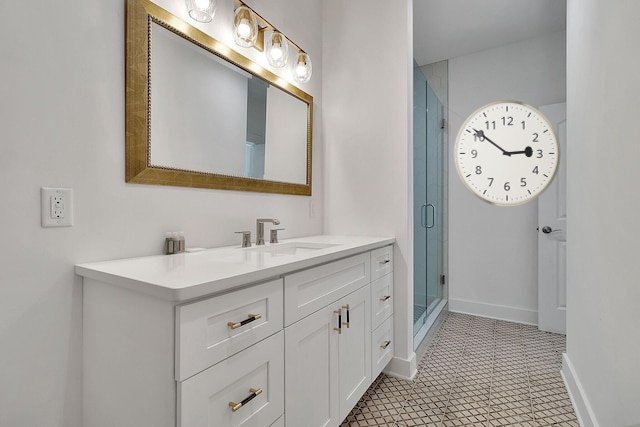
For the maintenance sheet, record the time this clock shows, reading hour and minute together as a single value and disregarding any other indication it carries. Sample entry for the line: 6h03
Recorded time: 2h51
